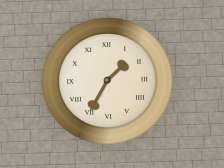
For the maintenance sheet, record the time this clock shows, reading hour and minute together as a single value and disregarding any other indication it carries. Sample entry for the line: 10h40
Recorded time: 1h35
